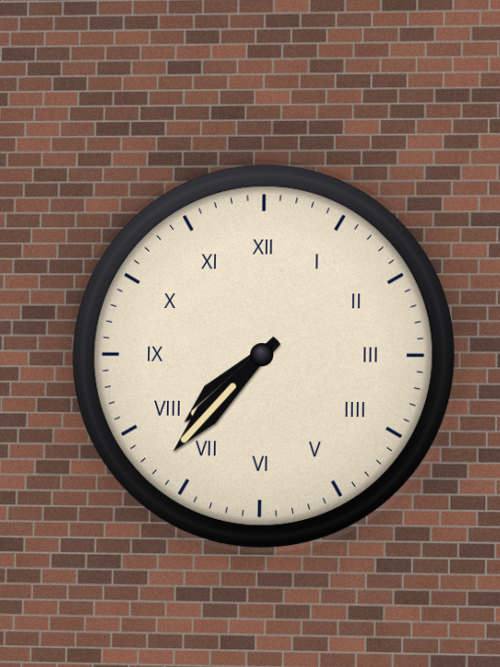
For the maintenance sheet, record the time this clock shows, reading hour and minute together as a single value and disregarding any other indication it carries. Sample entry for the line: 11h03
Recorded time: 7h37
